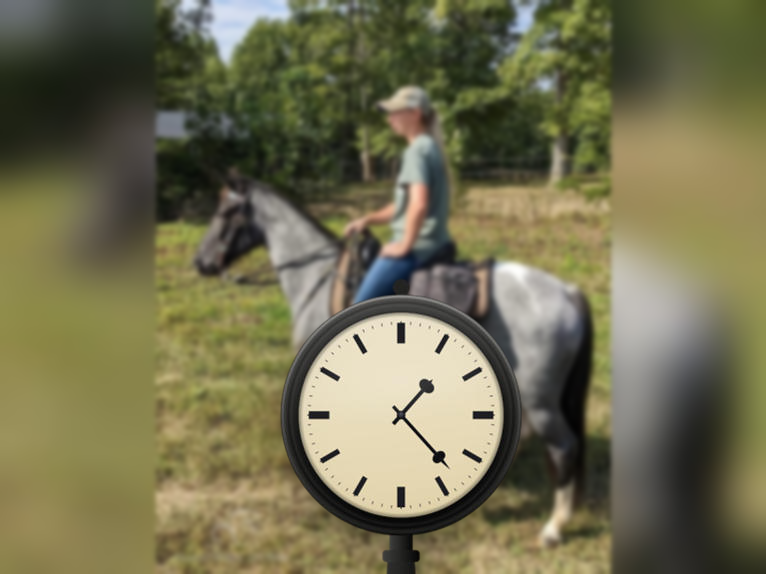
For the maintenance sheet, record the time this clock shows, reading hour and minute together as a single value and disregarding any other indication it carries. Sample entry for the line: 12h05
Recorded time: 1h23
